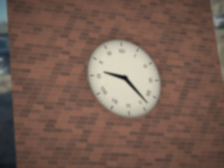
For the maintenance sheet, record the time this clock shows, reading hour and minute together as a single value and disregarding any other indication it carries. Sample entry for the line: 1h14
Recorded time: 9h23
